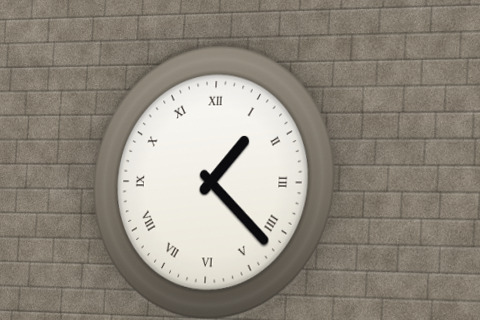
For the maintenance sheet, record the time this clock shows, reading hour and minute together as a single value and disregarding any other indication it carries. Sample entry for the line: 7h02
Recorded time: 1h22
